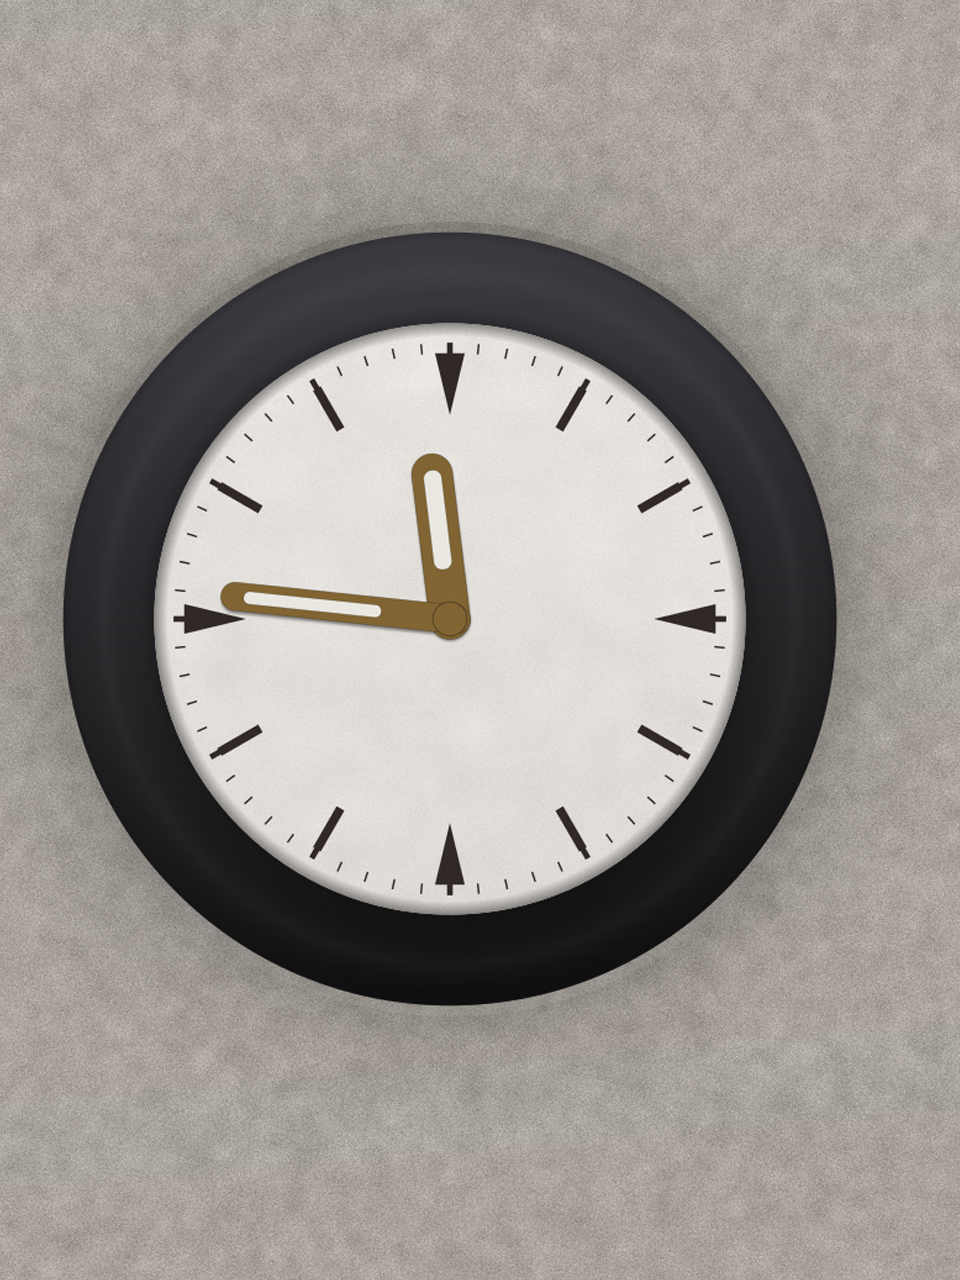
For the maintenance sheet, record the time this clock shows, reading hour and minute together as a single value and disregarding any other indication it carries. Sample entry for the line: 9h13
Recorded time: 11h46
